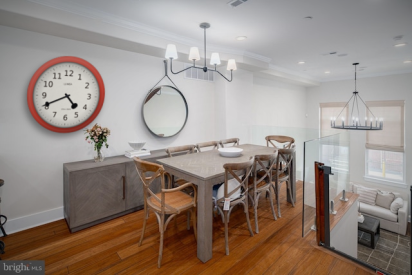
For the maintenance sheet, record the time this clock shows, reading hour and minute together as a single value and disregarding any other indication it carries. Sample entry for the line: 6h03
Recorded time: 4h41
